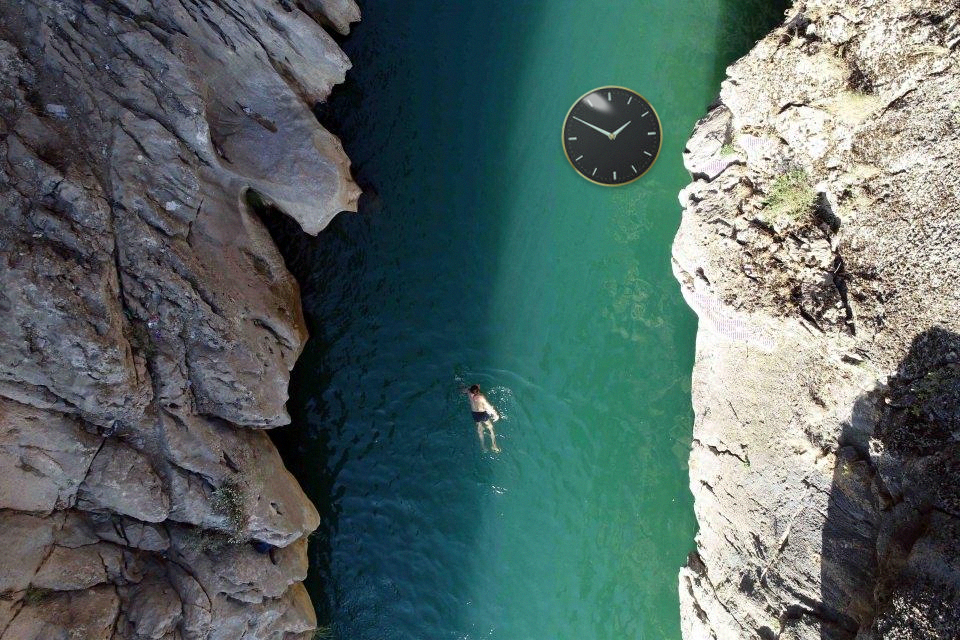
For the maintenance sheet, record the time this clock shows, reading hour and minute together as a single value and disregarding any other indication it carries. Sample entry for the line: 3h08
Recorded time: 1h50
